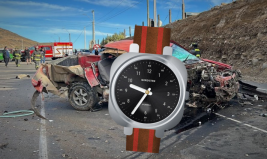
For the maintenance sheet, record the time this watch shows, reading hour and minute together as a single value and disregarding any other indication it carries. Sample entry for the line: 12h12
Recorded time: 9h35
